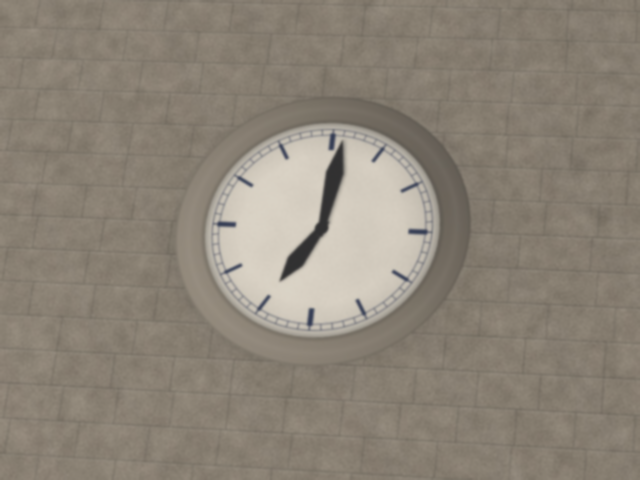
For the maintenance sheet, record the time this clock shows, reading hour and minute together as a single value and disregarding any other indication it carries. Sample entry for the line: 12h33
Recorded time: 7h01
